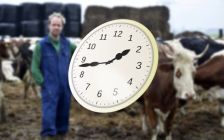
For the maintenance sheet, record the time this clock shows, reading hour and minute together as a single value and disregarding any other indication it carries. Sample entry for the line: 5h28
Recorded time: 1h43
